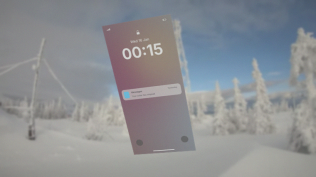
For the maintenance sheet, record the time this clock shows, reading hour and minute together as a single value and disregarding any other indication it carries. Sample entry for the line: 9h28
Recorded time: 0h15
